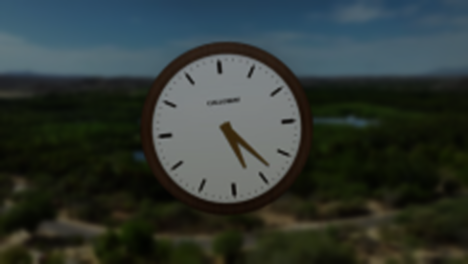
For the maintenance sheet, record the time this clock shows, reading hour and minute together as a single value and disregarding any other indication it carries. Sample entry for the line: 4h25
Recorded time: 5h23
